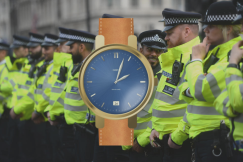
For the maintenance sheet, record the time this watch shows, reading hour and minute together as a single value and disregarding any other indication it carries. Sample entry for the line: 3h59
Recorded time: 2h03
